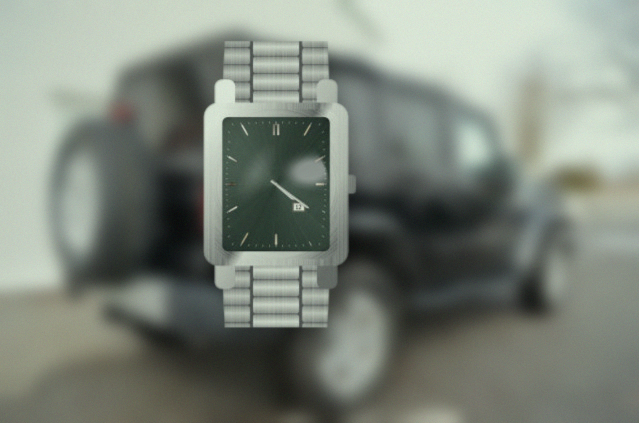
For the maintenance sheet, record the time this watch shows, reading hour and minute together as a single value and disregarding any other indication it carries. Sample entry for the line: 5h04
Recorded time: 4h21
